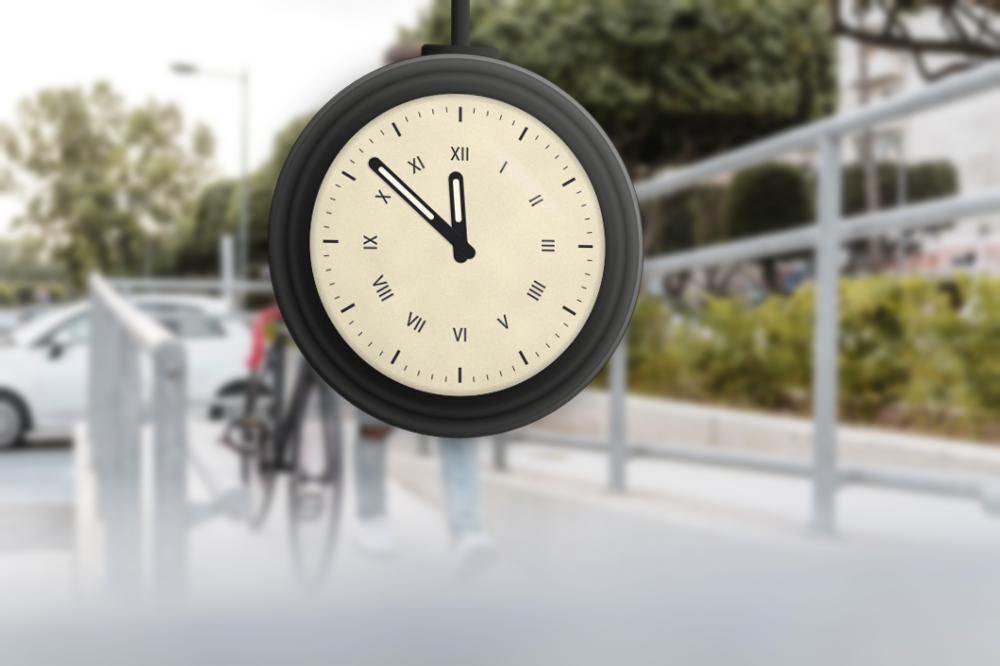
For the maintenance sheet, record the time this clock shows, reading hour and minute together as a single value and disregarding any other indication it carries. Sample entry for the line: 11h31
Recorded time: 11h52
